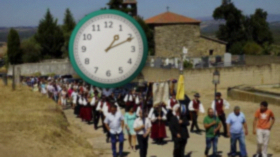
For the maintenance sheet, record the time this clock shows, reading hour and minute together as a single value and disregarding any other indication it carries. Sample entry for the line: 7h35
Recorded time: 1h11
